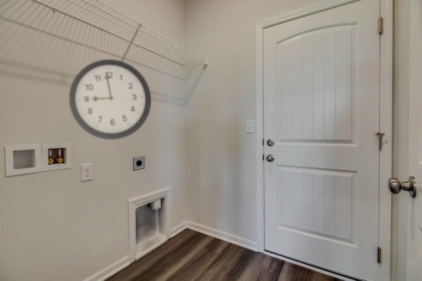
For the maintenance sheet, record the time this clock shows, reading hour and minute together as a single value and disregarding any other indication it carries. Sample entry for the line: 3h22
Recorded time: 8h59
